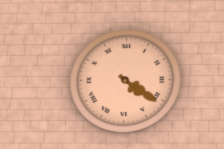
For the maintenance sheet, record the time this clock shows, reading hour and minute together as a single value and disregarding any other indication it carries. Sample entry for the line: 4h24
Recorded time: 4h21
